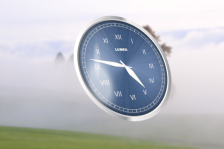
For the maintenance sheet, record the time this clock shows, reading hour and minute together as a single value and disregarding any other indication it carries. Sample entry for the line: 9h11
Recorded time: 4h47
